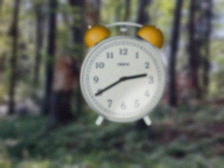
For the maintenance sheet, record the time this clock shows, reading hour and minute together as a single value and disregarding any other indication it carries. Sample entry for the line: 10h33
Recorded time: 2h40
